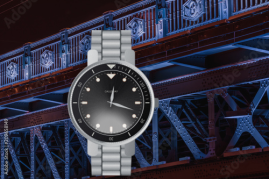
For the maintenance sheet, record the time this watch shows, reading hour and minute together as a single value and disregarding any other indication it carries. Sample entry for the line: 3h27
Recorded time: 12h18
